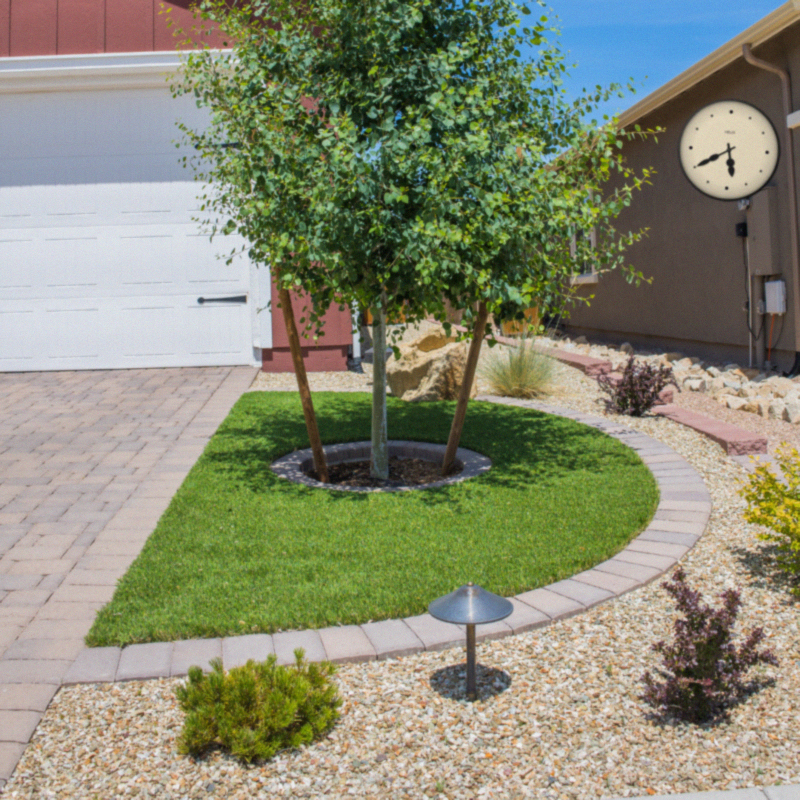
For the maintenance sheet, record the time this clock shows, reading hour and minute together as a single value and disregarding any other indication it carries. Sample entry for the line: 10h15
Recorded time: 5h40
